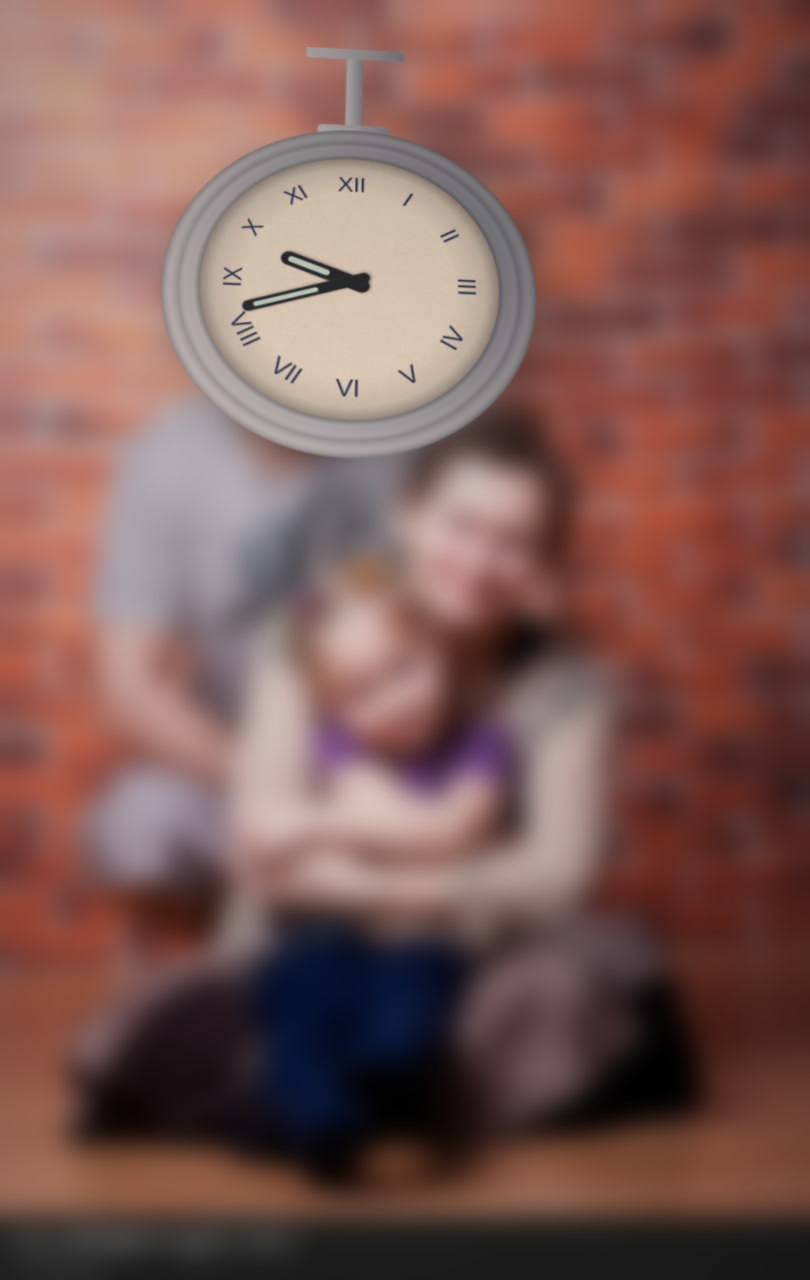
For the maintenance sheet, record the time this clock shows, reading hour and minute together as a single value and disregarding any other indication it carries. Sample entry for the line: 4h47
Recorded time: 9h42
